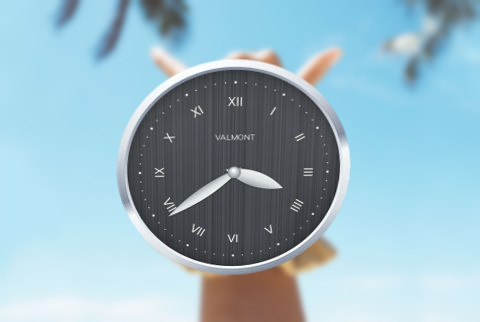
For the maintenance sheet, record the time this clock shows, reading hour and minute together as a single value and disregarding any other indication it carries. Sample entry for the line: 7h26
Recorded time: 3h39
